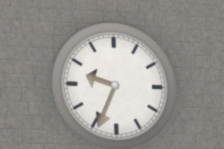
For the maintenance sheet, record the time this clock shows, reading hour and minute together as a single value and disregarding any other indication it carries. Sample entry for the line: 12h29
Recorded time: 9h34
